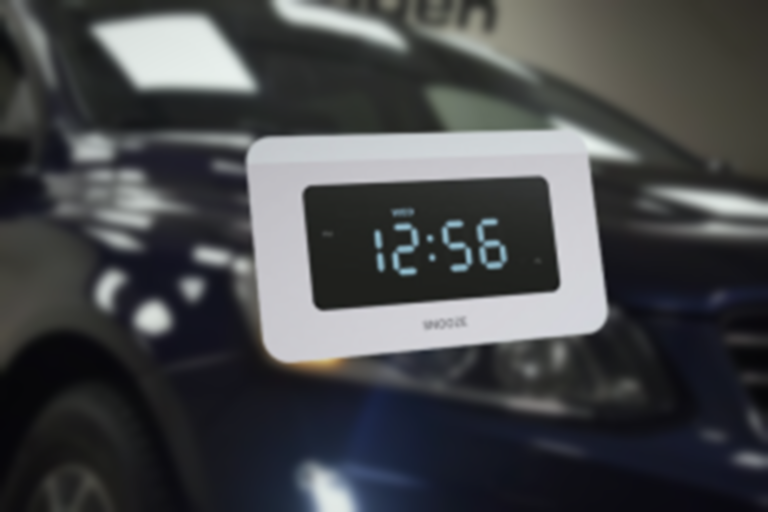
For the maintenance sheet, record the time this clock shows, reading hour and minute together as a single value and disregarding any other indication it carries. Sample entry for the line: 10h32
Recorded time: 12h56
